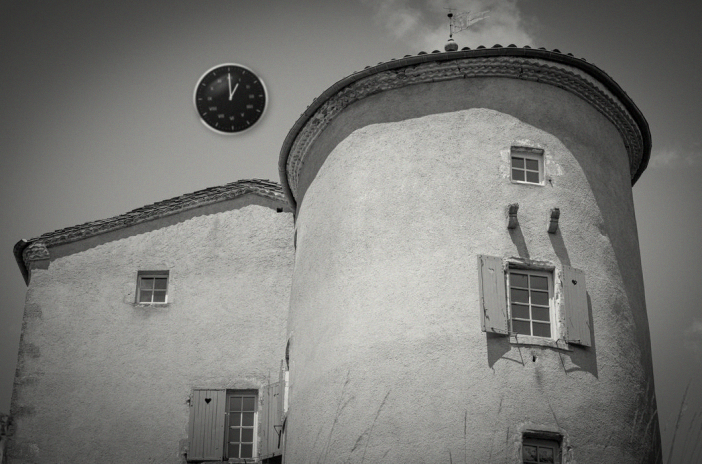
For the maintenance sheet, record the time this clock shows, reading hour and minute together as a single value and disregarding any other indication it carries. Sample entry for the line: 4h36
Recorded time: 1h00
